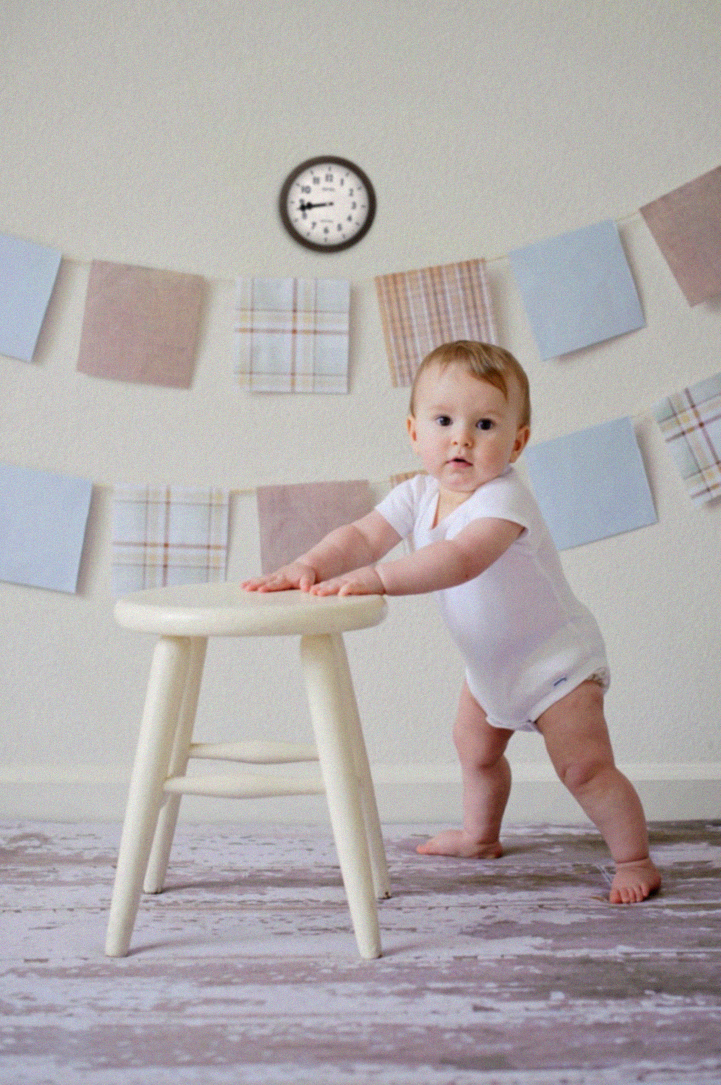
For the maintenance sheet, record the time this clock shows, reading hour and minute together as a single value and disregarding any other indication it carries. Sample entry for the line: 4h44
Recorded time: 8h43
